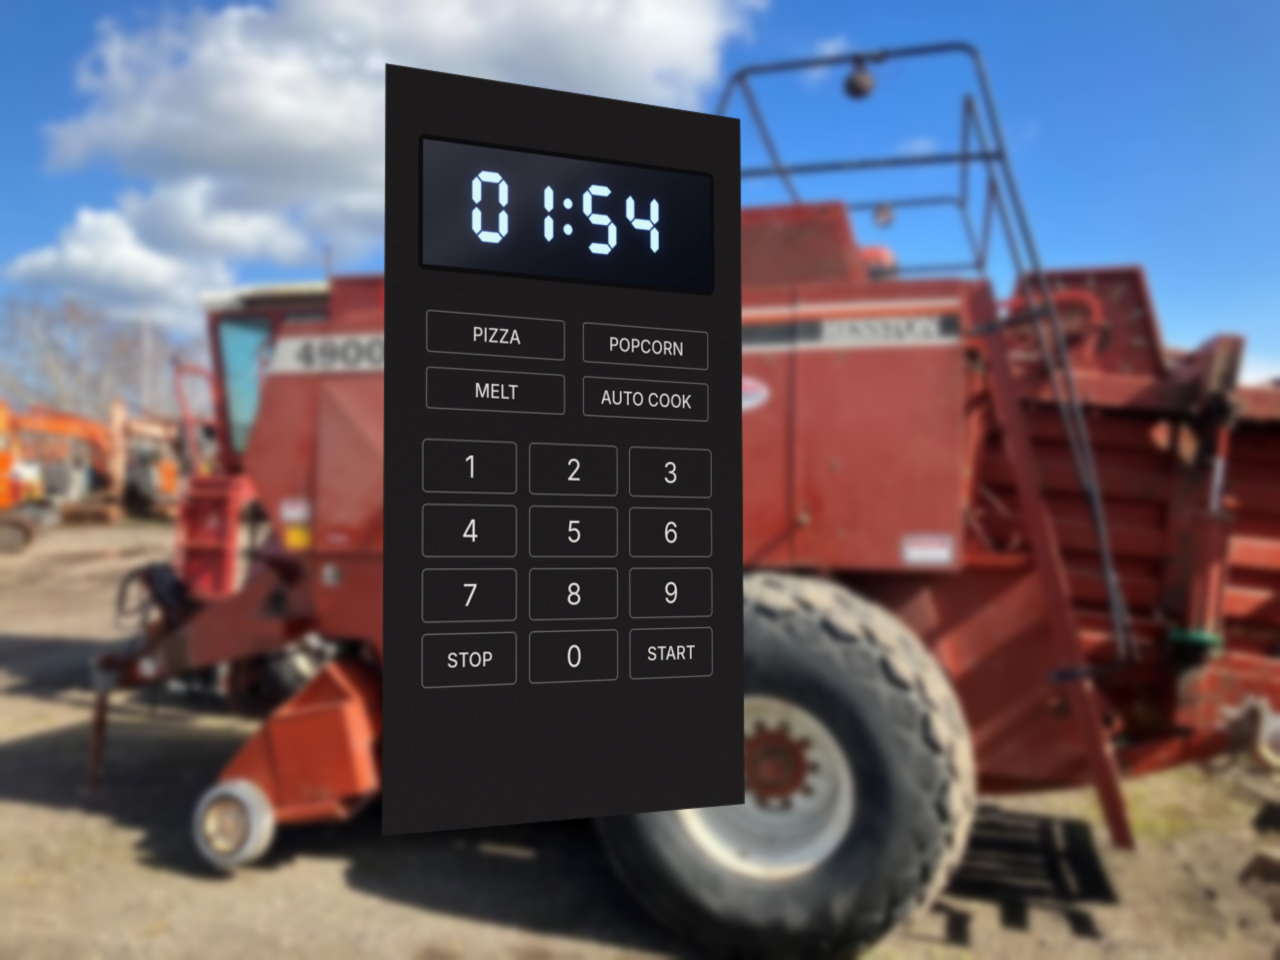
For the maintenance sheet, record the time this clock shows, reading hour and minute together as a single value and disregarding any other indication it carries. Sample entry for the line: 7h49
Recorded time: 1h54
